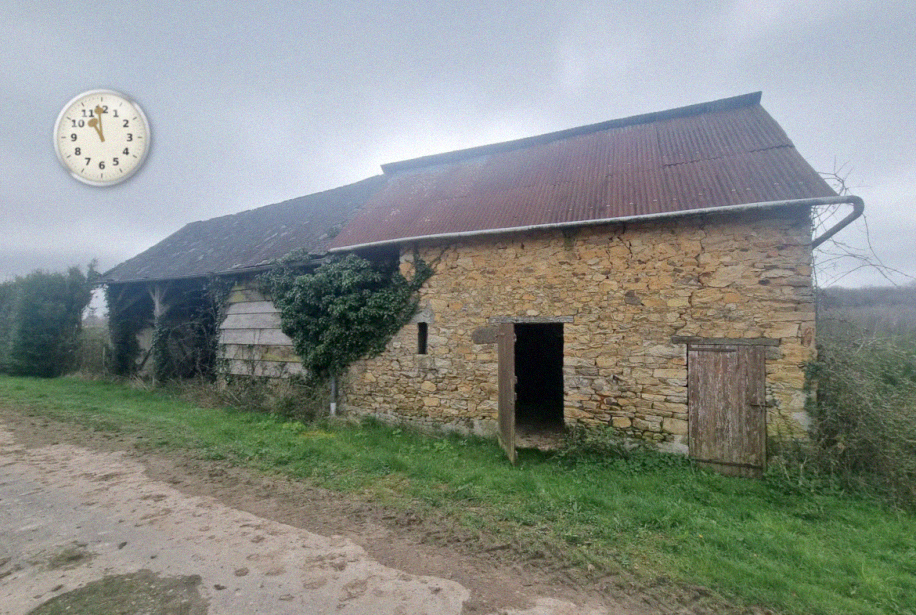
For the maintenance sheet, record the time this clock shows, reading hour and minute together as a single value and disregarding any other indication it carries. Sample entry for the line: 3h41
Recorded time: 10h59
